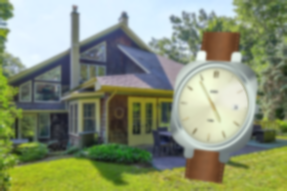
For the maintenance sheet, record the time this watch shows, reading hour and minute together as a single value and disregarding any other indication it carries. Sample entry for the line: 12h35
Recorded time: 4h54
